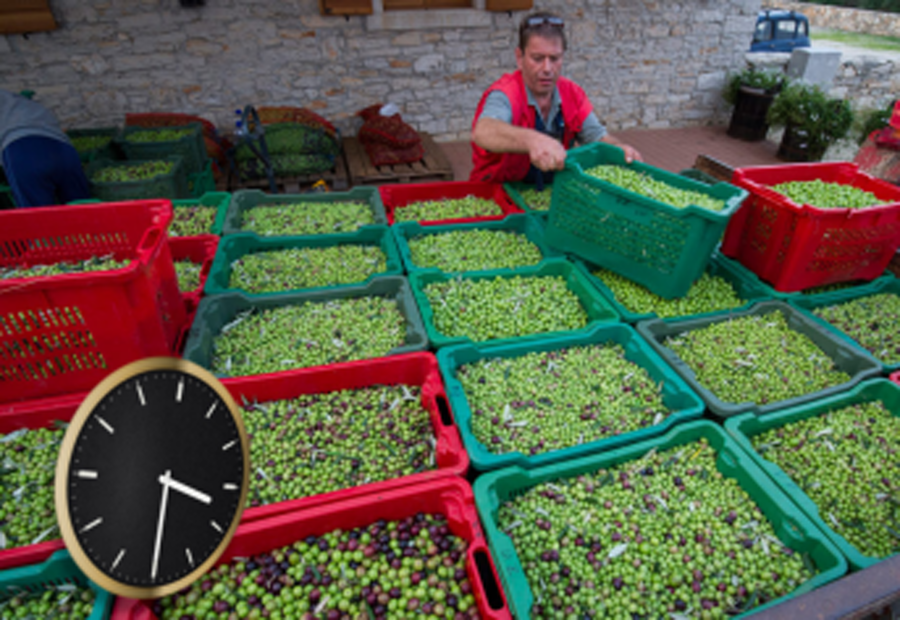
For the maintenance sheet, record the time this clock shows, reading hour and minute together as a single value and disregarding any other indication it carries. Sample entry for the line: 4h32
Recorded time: 3h30
